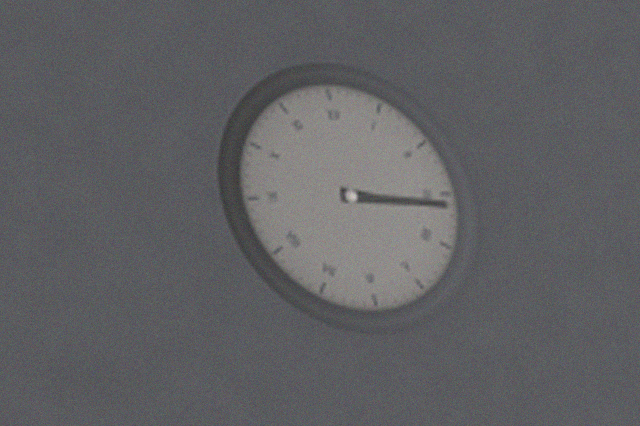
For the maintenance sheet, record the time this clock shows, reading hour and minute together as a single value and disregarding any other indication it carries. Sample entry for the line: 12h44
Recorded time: 3h16
